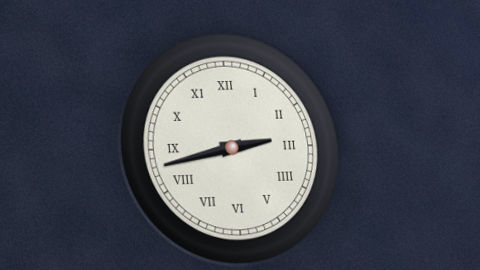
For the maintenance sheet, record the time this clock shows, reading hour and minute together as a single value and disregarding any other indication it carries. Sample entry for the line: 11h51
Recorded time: 2h43
